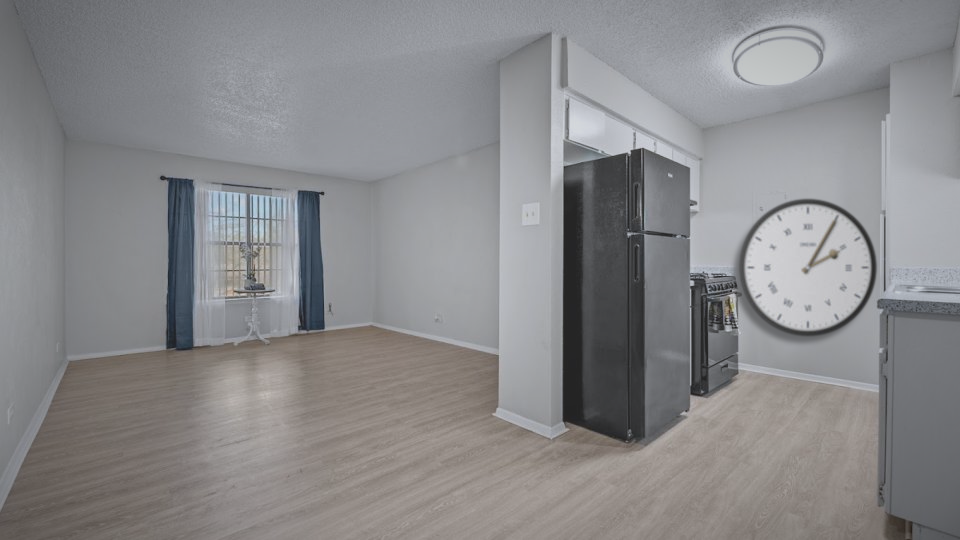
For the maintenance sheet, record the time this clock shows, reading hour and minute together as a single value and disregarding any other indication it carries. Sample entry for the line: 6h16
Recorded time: 2h05
